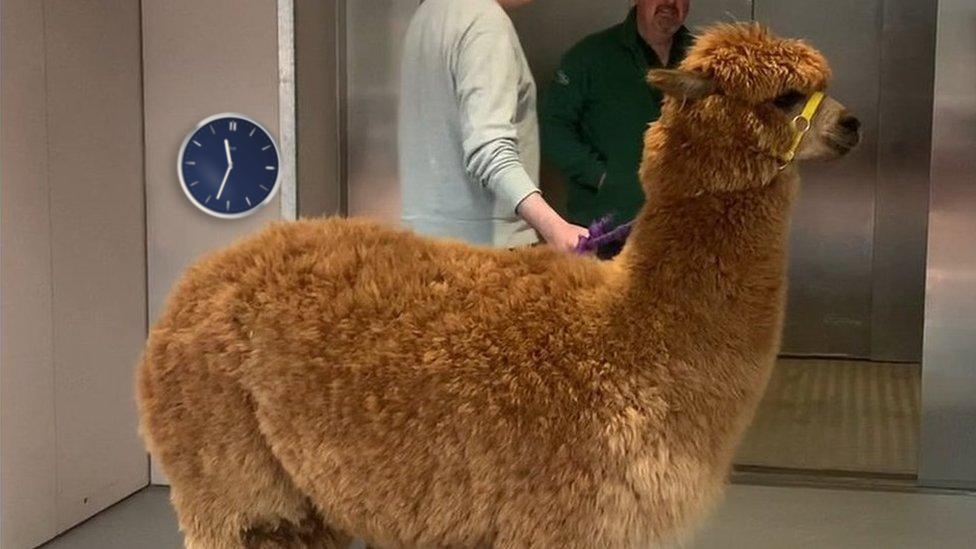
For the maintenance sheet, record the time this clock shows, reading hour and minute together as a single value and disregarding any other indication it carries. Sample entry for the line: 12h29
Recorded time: 11h33
